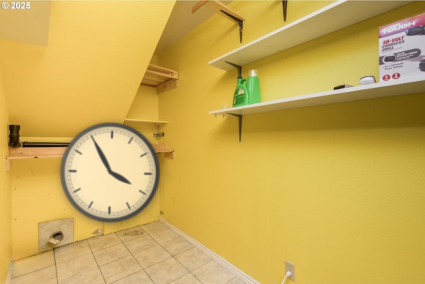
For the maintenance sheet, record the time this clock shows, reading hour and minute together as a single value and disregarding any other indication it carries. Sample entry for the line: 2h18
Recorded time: 3h55
